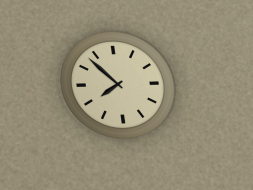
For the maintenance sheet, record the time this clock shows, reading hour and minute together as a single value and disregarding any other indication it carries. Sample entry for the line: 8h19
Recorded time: 7h53
